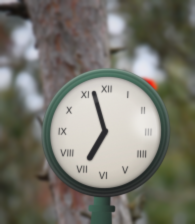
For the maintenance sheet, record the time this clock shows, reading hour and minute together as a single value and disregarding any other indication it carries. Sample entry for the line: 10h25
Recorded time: 6h57
